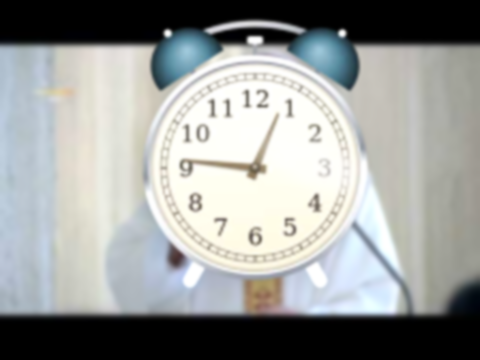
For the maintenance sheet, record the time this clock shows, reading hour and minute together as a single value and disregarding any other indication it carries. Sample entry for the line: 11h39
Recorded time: 12h46
